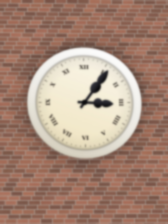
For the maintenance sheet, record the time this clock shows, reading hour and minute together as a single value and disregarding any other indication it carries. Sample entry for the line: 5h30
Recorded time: 3h06
